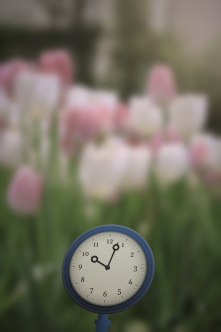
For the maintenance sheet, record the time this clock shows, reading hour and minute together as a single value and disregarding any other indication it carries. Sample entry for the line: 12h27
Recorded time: 10h03
